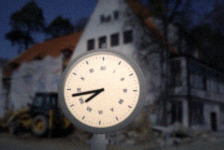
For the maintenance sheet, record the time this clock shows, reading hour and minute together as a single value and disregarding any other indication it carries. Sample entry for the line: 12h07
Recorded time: 7h43
